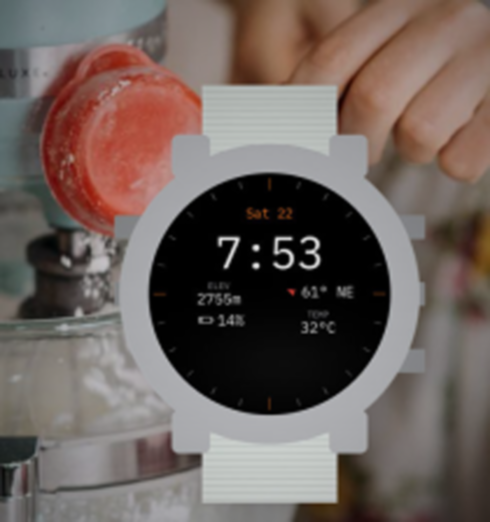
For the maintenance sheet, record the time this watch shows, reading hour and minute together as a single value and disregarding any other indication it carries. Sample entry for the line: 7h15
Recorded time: 7h53
